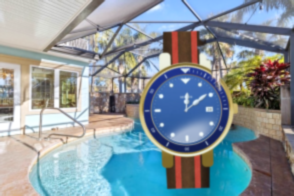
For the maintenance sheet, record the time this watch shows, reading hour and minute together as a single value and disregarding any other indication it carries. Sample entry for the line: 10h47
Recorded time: 12h09
